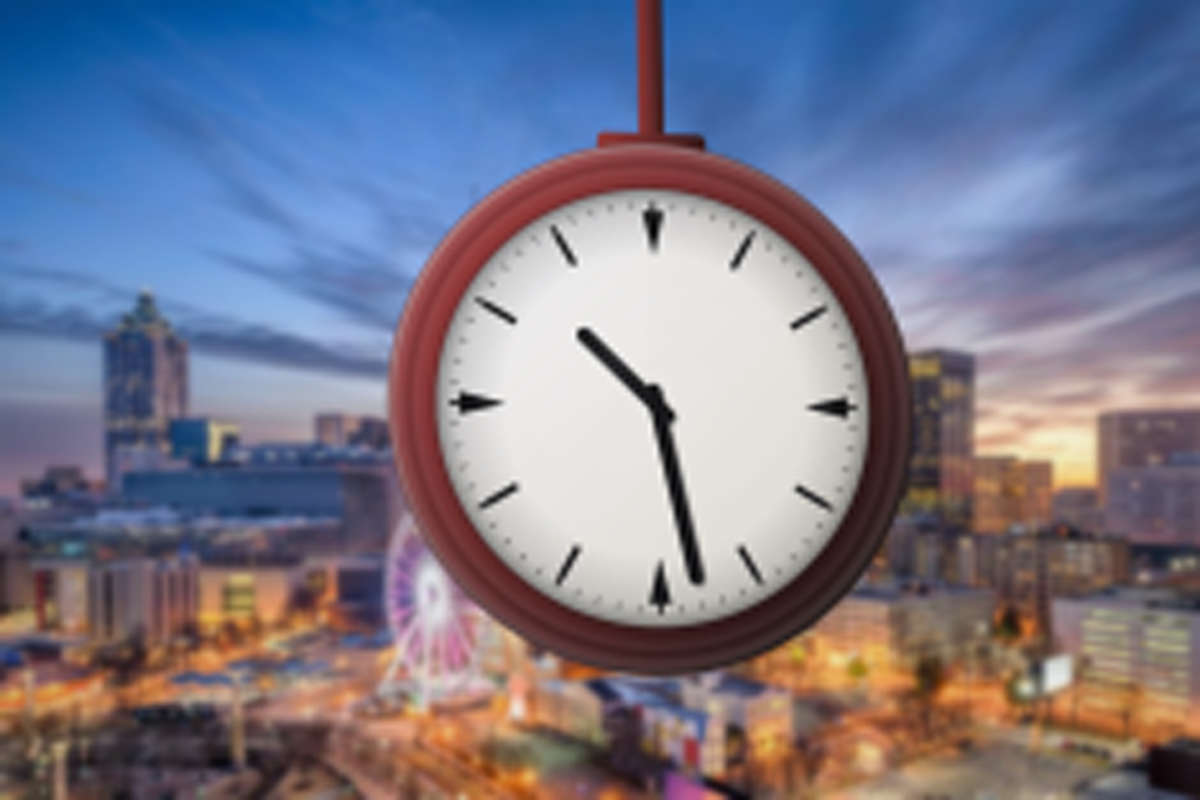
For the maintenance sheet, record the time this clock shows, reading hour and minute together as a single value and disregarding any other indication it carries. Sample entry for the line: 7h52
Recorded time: 10h28
